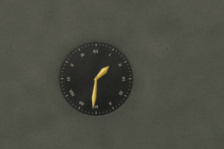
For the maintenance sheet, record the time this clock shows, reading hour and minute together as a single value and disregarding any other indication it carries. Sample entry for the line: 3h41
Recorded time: 1h31
